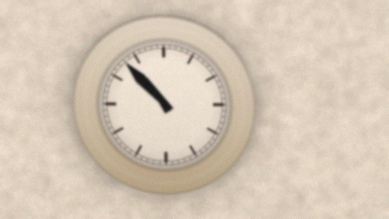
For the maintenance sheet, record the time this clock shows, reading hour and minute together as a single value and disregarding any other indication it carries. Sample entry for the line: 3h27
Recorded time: 10h53
